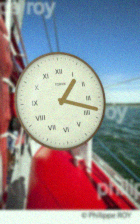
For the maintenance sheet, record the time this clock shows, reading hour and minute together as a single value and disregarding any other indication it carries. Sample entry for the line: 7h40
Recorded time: 1h18
